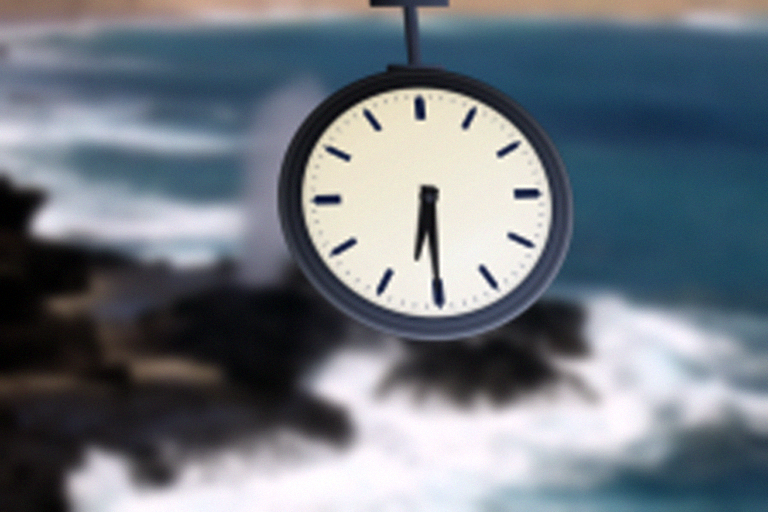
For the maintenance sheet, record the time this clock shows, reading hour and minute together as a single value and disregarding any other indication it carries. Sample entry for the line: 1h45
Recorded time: 6h30
